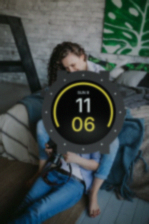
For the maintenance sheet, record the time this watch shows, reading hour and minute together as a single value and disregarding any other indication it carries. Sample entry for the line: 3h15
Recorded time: 11h06
